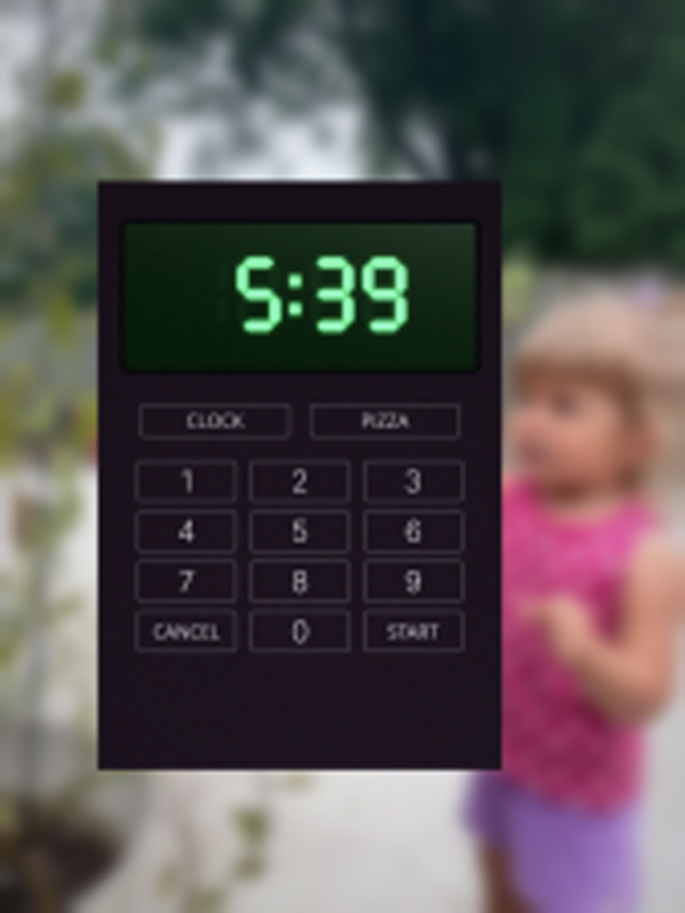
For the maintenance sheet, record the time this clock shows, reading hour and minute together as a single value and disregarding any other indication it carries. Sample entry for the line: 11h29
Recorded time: 5h39
